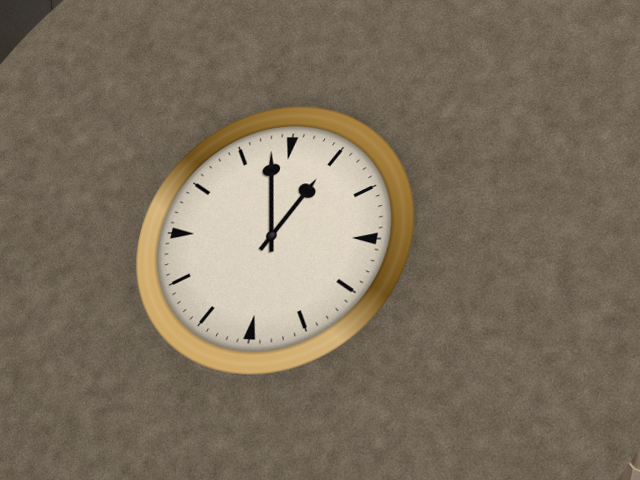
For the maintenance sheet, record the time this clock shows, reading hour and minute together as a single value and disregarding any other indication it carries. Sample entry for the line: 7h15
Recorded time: 12h58
